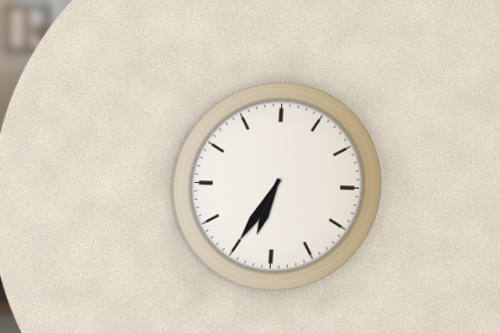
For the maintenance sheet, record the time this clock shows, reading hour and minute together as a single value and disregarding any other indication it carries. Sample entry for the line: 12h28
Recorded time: 6h35
